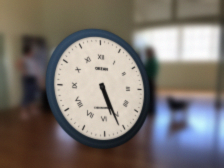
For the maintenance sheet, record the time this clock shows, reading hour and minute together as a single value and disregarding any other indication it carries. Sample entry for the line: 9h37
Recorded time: 5h26
